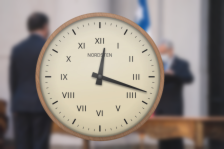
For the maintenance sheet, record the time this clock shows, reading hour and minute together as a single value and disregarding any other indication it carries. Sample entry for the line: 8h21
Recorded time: 12h18
